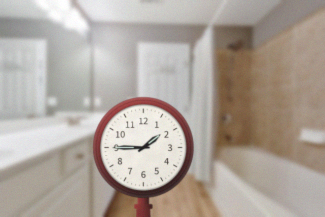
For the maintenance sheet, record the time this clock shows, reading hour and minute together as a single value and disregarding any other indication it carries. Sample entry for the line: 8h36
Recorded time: 1h45
